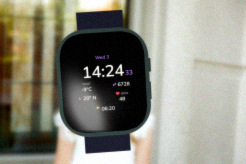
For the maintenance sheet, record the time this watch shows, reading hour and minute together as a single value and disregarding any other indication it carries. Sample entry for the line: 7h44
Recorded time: 14h24
